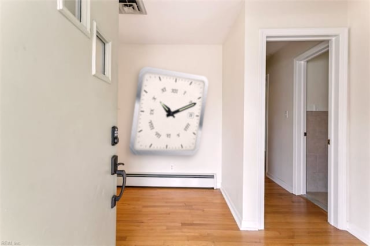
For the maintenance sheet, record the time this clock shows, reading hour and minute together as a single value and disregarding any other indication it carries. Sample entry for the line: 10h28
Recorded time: 10h11
